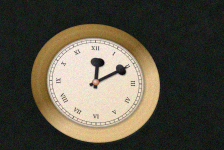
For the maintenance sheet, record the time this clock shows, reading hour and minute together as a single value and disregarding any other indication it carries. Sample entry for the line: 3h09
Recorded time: 12h10
